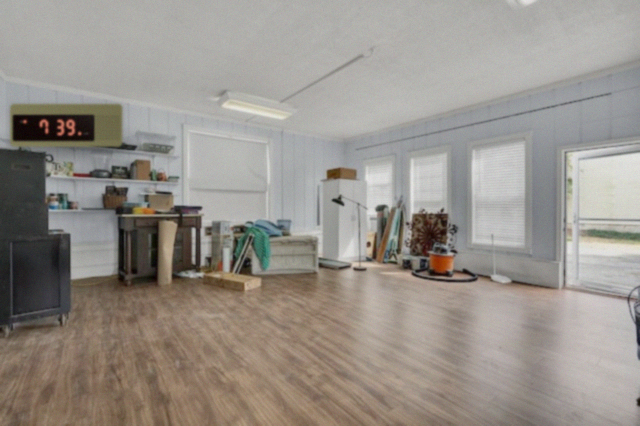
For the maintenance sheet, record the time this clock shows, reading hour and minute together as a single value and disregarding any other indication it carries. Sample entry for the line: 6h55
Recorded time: 7h39
